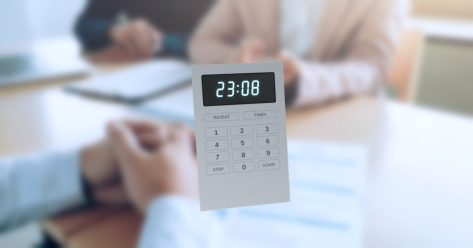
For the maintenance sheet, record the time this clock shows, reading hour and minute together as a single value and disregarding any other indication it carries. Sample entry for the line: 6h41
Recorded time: 23h08
